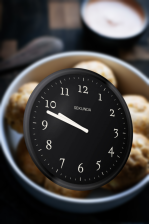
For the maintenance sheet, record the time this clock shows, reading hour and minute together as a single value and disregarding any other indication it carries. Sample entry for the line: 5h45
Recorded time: 9h48
